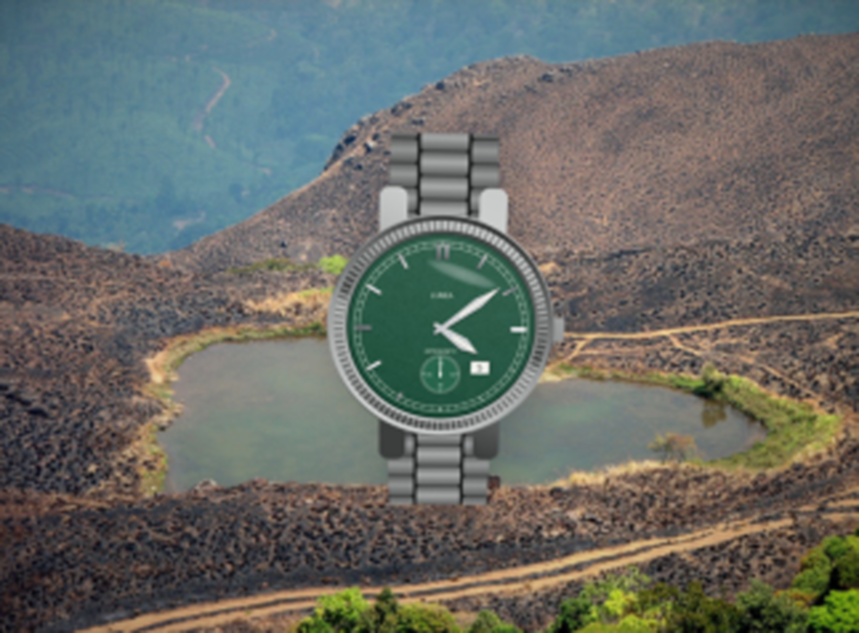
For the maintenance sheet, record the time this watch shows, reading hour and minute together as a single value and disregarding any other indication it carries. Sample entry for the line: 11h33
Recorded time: 4h09
